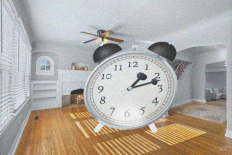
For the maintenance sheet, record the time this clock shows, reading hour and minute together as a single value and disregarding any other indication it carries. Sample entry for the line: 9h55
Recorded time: 1h12
